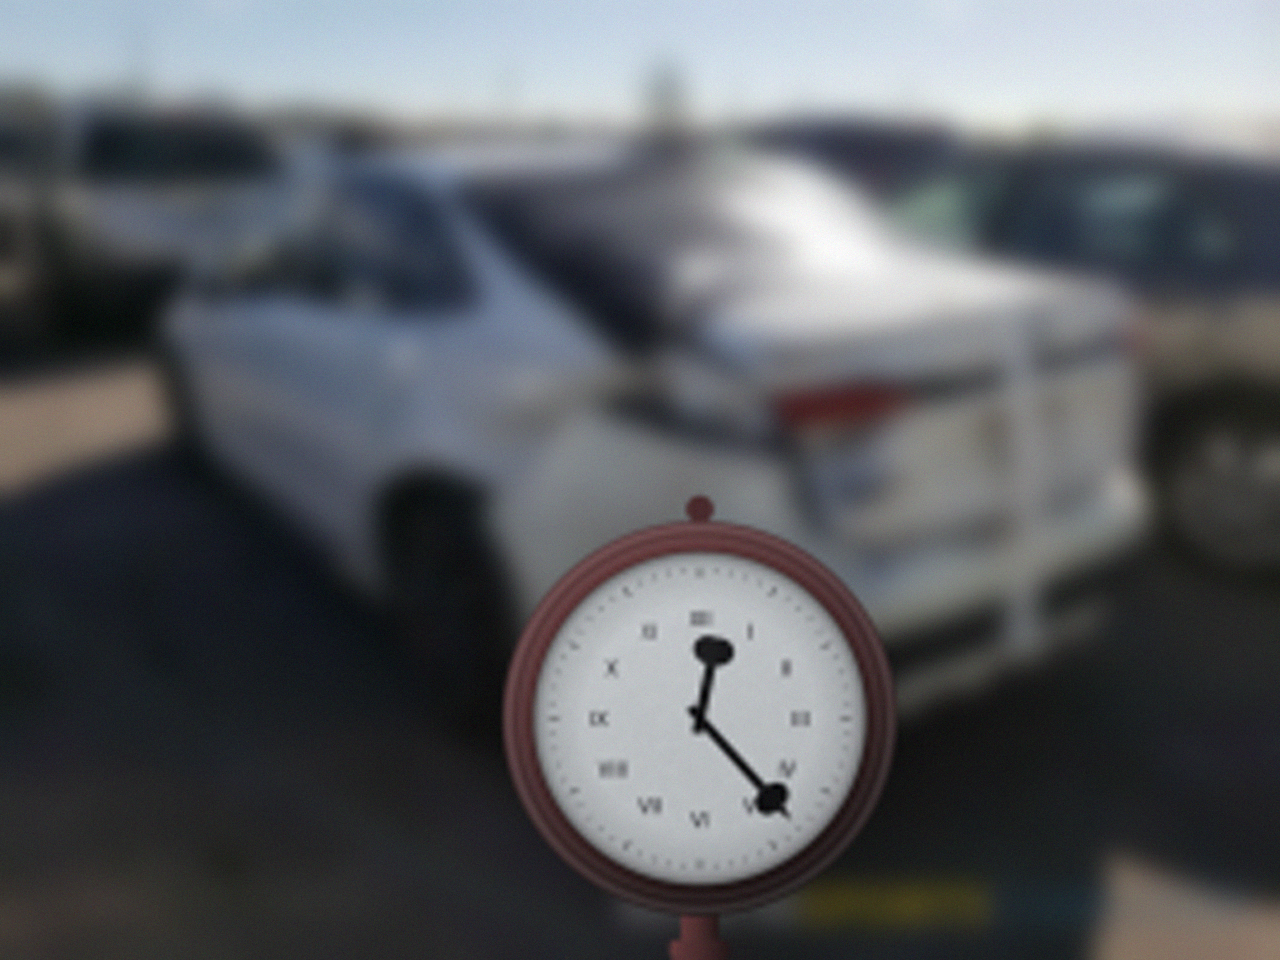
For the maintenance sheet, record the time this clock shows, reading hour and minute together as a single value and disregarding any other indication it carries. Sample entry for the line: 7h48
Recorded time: 12h23
